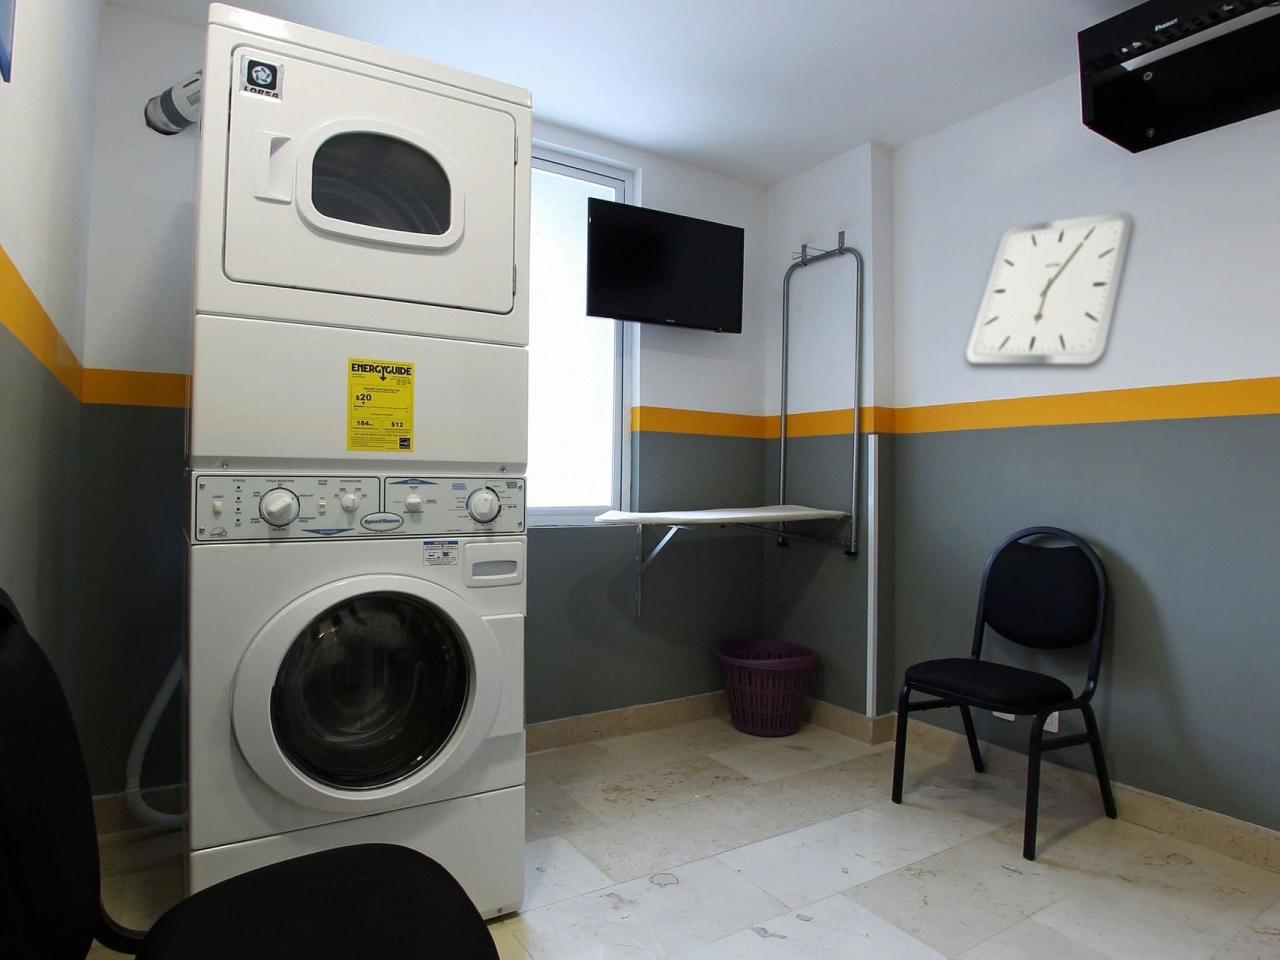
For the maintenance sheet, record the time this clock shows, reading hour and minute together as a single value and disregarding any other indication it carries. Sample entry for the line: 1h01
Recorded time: 6h05
